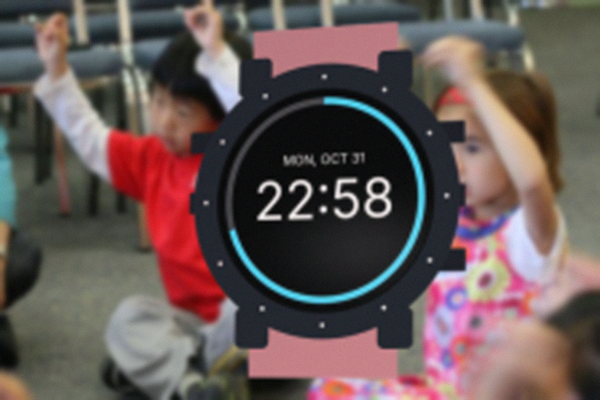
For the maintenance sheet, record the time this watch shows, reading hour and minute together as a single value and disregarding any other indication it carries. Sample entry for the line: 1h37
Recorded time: 22h58
